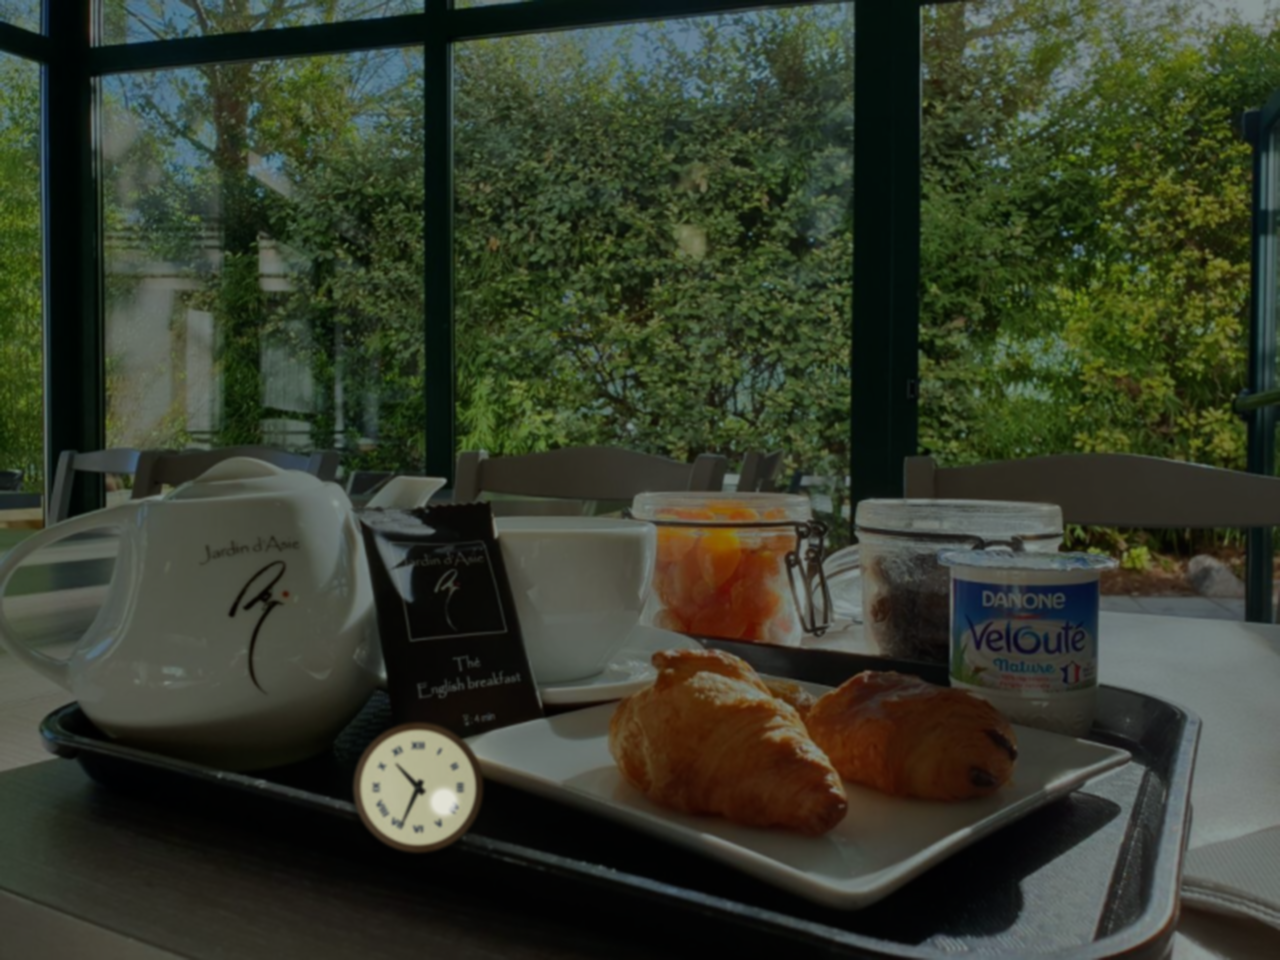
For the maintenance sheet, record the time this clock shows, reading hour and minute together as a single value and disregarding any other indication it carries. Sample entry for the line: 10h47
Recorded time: 10h34
